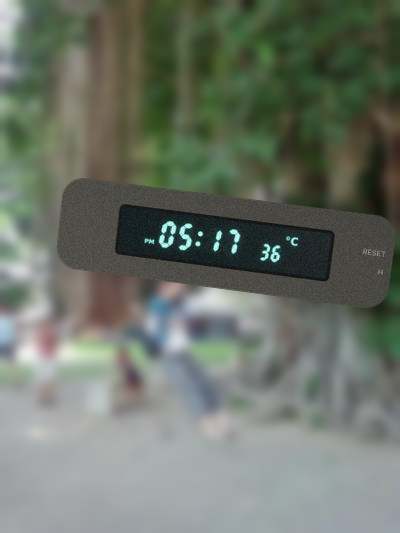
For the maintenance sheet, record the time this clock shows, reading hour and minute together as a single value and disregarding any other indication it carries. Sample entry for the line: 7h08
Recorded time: 5h17
